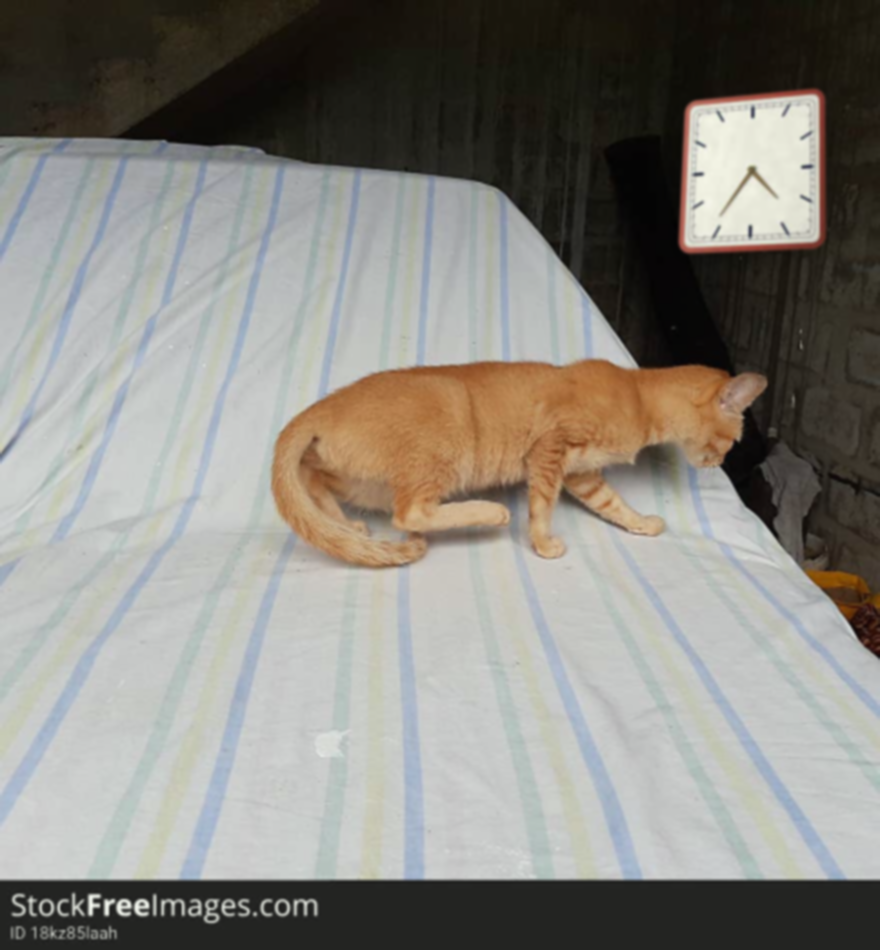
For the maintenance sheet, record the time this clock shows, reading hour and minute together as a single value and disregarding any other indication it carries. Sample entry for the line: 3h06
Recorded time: 4h36
